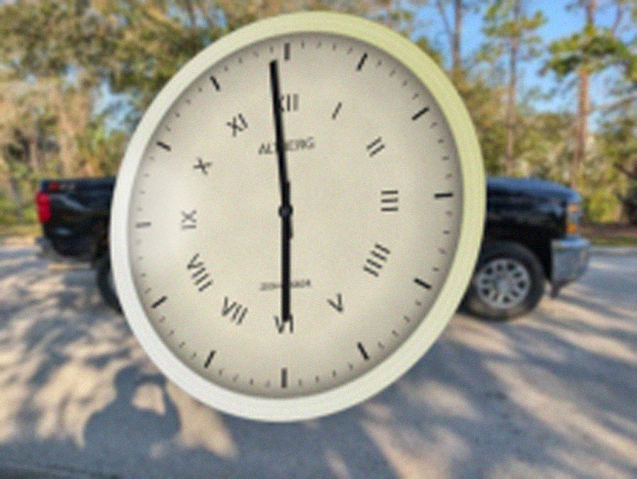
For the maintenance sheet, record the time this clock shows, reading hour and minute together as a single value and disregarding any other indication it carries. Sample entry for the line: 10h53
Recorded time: 5h59
